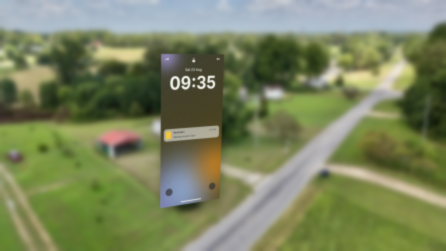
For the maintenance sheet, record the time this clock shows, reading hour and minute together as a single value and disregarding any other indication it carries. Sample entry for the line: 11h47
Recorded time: 9h35
